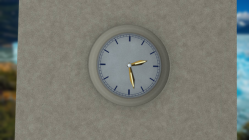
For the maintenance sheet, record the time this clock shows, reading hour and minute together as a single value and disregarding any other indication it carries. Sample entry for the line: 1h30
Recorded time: 2h28
